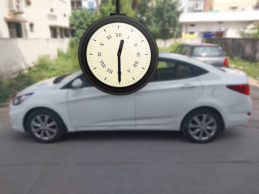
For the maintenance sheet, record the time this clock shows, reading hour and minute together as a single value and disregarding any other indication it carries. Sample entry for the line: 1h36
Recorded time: 12h30
